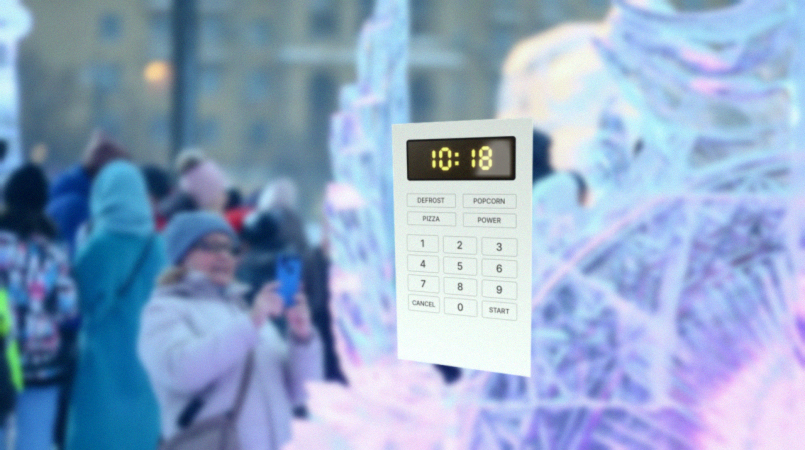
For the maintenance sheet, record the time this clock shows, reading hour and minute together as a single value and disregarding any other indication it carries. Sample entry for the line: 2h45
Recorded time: 10h18
